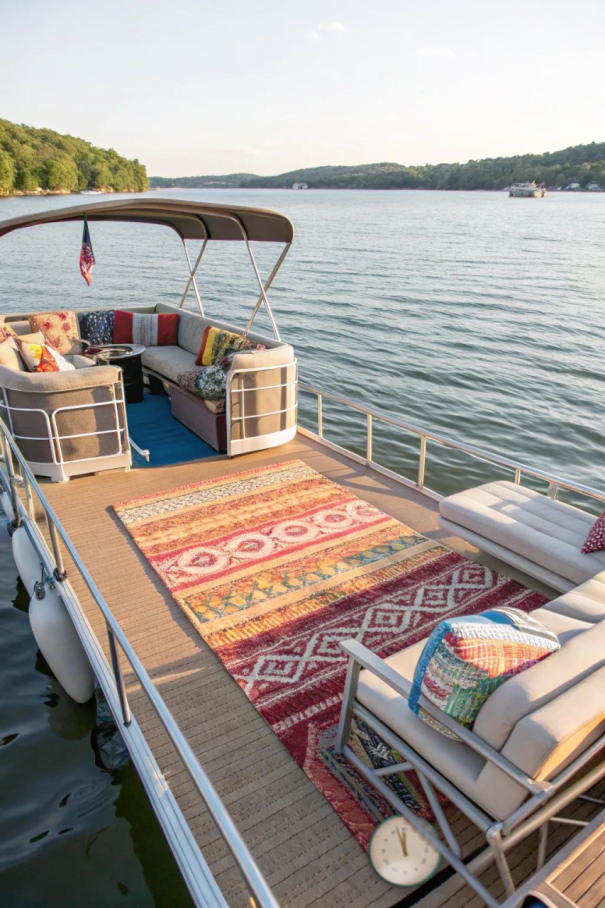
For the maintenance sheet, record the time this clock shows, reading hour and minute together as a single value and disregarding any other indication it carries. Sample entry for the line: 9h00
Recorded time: 11h57
